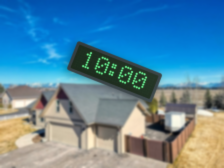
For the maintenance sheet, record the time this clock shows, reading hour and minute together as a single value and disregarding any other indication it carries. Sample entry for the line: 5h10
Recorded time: 10h00
